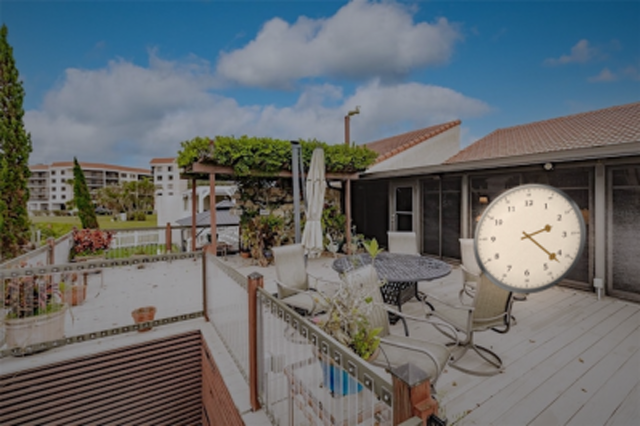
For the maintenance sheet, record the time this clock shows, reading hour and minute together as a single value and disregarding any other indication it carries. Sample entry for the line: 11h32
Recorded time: 2h22
